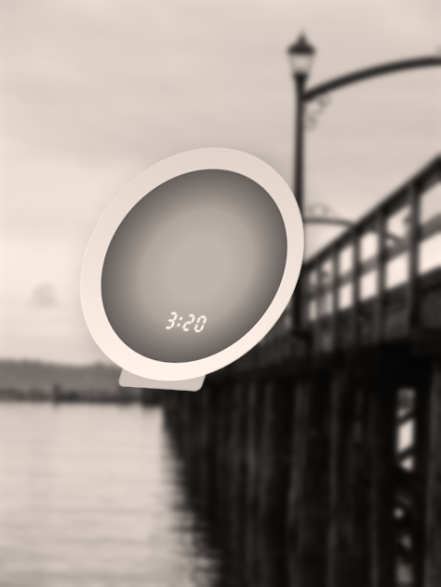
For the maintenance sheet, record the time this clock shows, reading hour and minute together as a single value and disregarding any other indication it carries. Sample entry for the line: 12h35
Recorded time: 3h20
